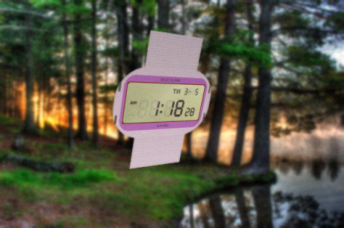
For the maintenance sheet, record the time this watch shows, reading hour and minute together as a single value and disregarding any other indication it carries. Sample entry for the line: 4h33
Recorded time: 1h18
